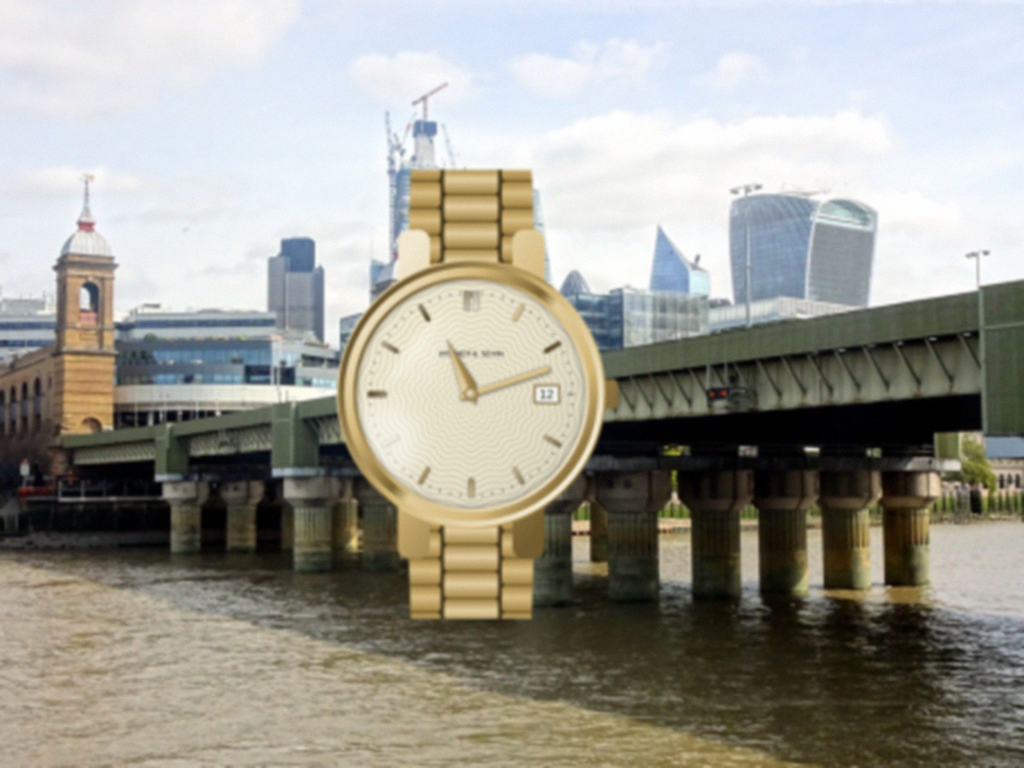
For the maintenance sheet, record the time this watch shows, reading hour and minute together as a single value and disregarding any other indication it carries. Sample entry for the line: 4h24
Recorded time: 11h12
